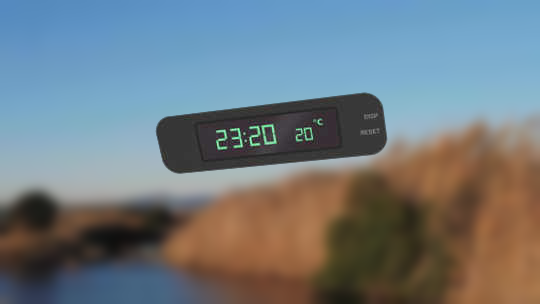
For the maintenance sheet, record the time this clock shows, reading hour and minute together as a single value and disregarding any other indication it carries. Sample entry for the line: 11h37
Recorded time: 23h20
